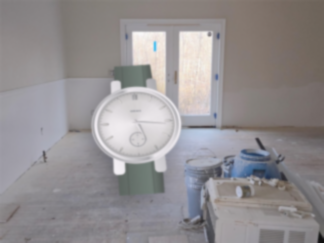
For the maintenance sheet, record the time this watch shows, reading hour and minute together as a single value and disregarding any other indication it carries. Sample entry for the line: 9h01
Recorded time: 5h16
